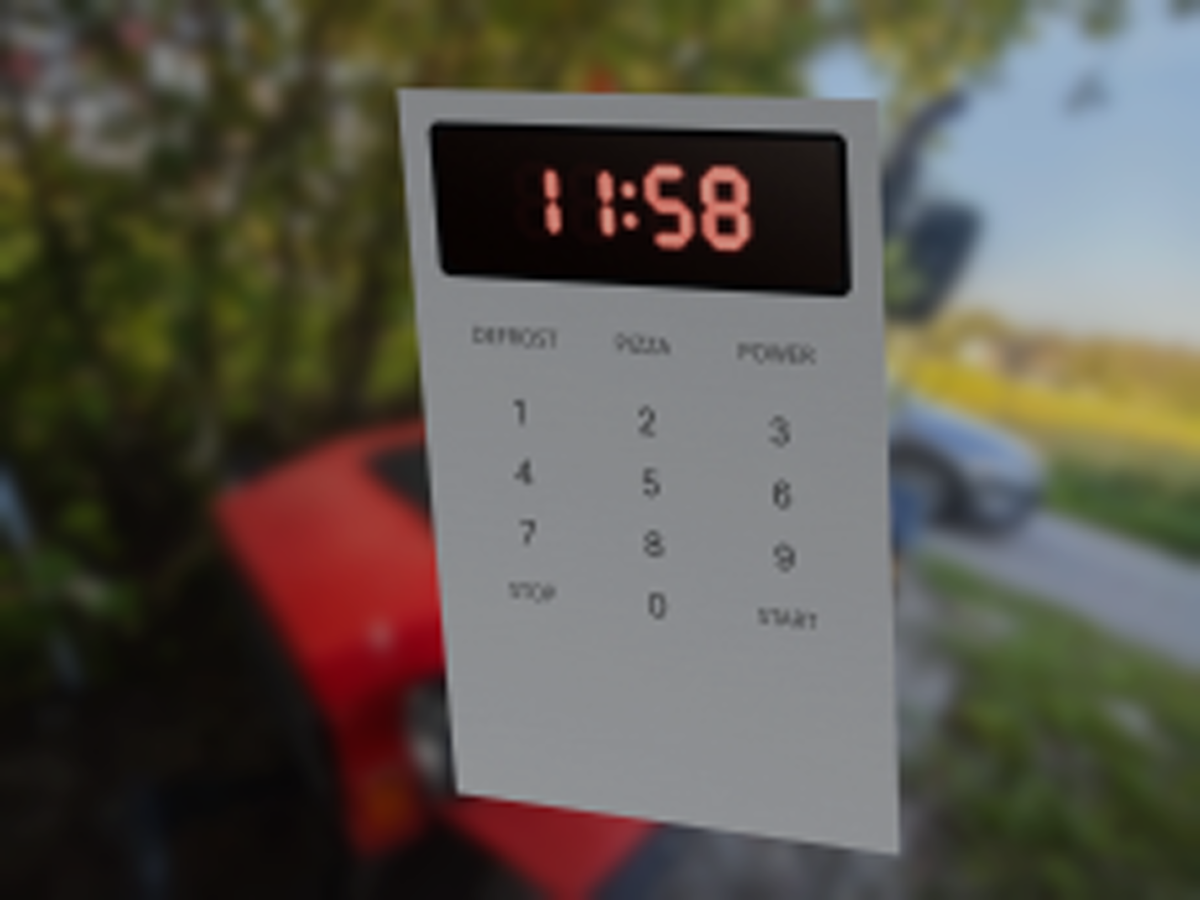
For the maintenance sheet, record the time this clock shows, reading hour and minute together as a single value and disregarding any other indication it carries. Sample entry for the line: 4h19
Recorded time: 11h58
